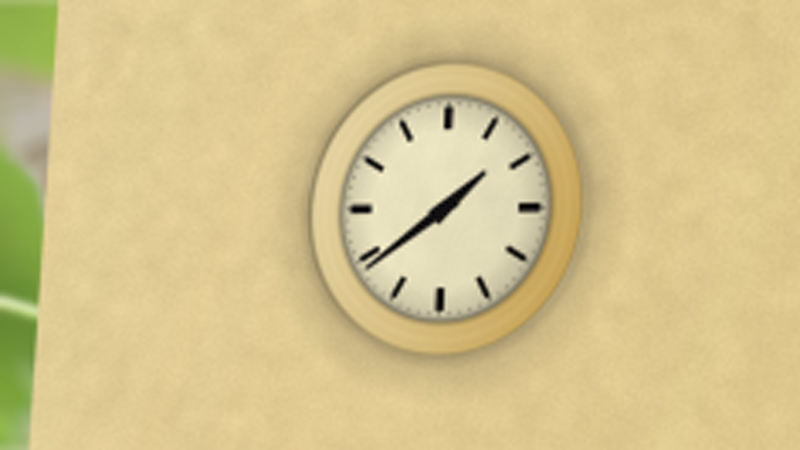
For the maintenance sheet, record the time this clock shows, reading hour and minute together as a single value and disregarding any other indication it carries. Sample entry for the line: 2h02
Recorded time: 1h39
